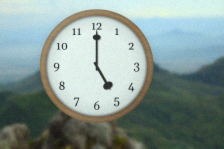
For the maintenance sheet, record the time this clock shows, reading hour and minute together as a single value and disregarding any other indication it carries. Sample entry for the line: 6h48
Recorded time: 5h00
